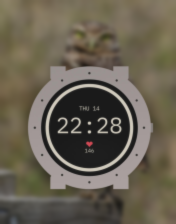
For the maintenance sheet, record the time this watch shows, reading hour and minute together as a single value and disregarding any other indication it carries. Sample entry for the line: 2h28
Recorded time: 22h28
